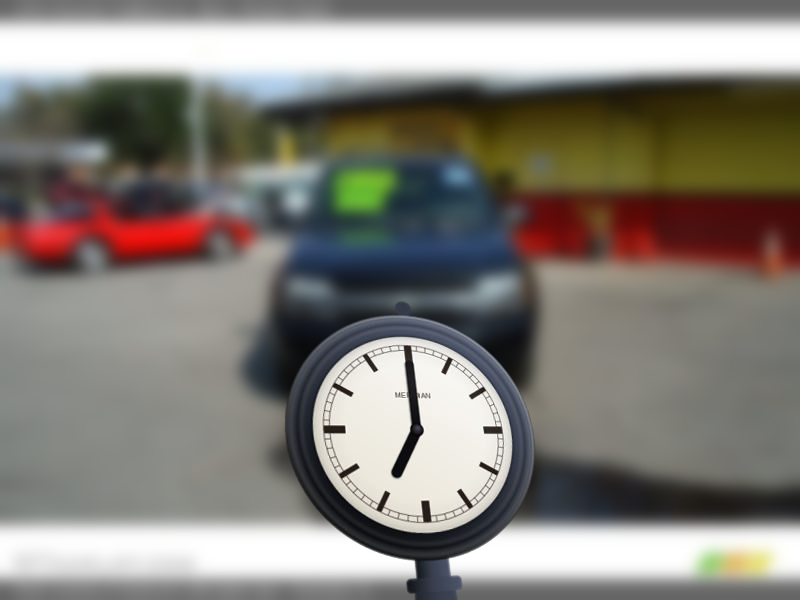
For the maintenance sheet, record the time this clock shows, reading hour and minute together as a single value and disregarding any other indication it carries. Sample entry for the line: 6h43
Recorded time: 7h00
